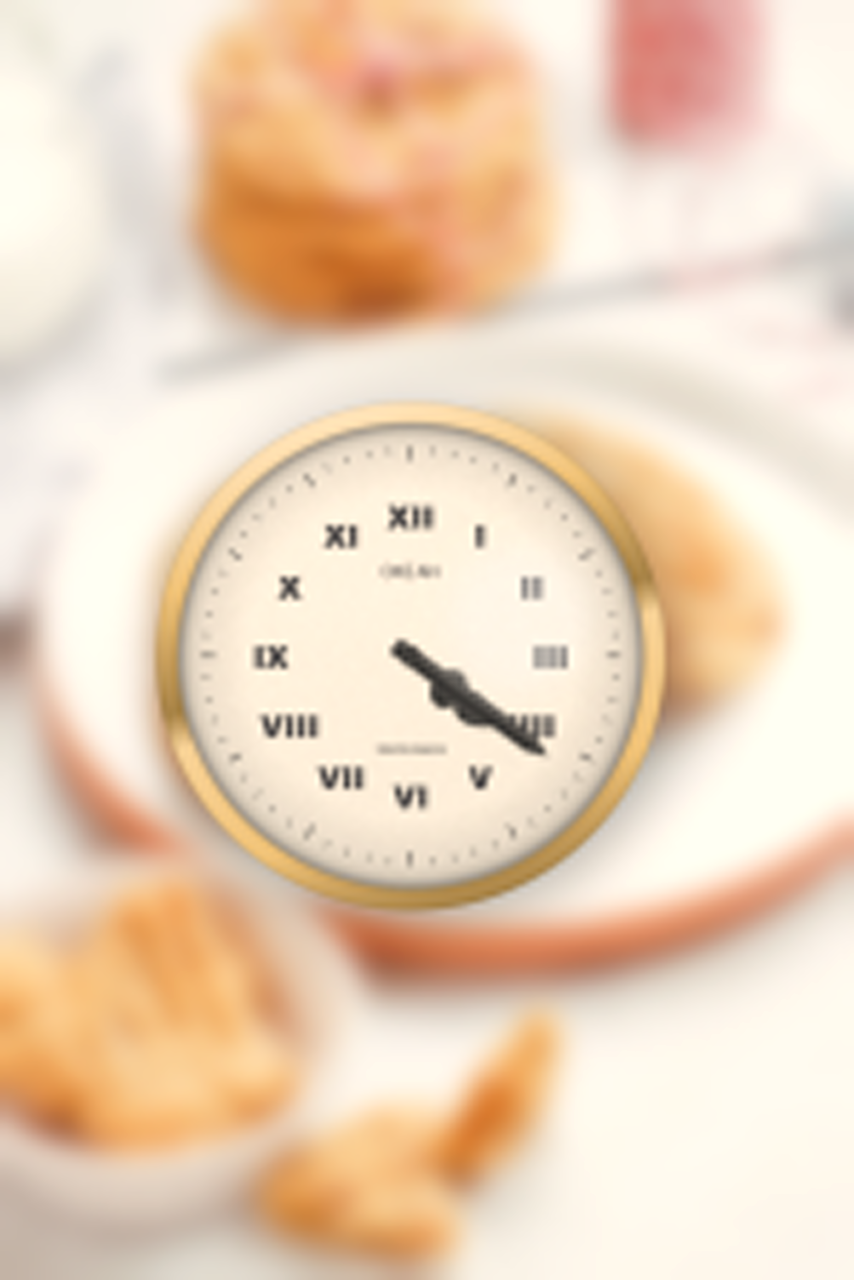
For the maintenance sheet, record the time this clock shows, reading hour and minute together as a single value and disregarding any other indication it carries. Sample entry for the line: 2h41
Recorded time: 4h21
